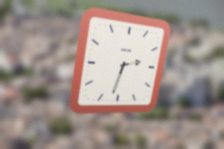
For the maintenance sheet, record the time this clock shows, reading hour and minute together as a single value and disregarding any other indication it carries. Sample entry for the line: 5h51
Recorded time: 2h32
